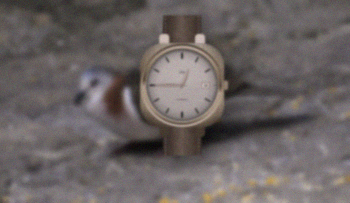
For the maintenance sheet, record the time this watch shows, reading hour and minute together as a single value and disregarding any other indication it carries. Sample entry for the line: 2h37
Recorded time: 12h45
